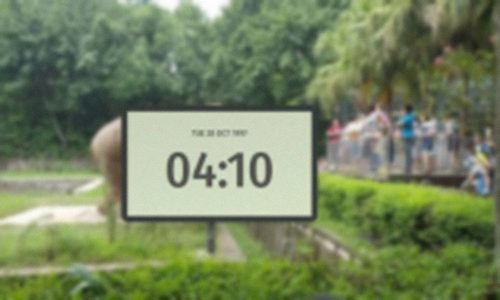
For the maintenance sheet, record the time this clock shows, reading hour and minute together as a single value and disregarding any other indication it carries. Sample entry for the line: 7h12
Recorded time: 4h10
